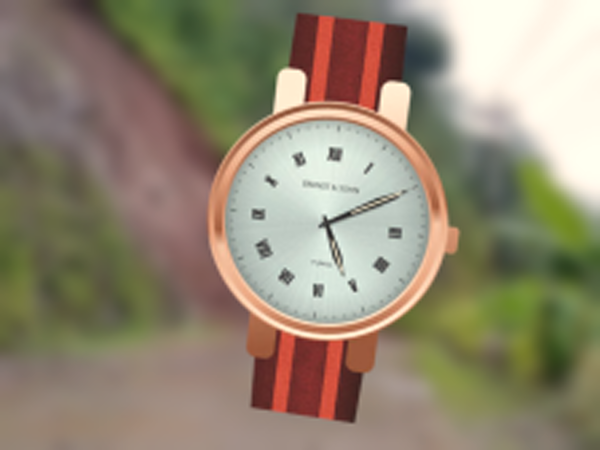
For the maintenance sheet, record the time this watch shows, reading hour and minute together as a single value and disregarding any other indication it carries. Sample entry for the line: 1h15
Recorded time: 5h10
